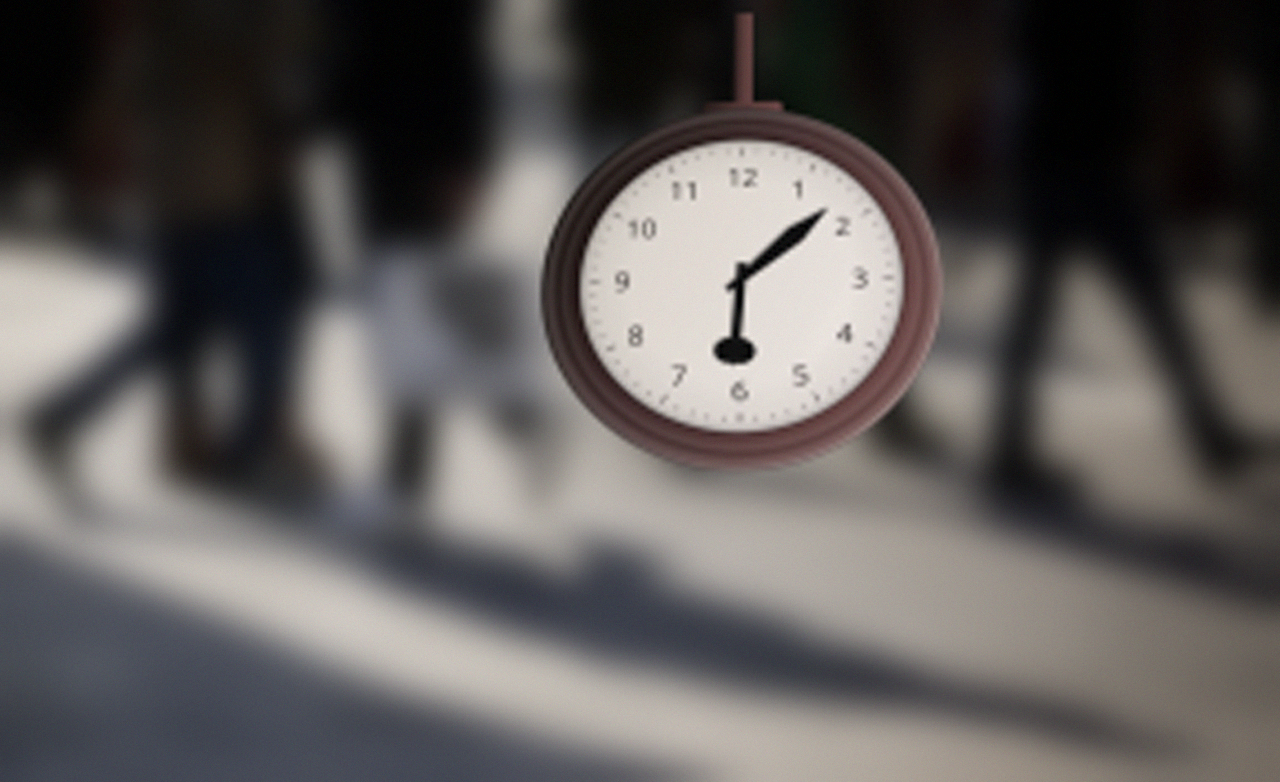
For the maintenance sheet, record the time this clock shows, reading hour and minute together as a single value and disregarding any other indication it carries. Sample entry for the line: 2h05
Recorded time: 6h08
